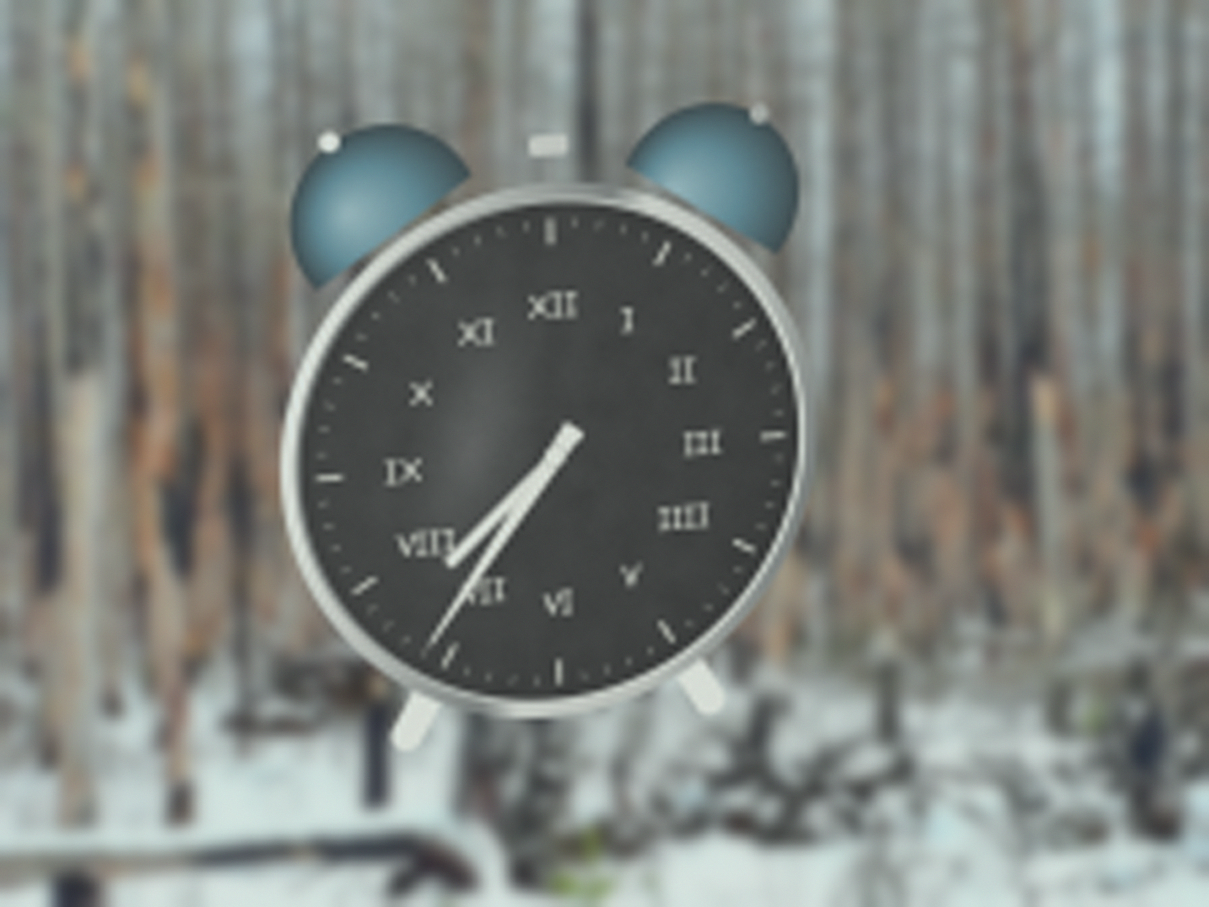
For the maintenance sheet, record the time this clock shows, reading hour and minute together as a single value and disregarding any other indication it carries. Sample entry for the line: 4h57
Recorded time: 7h36
